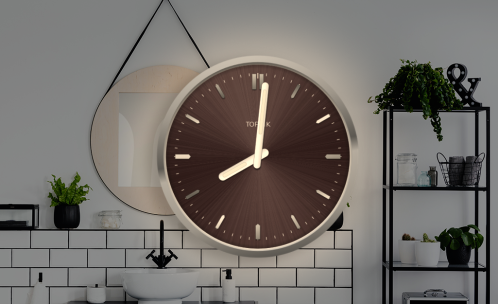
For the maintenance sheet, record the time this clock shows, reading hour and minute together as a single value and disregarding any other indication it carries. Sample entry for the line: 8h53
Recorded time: 8h01
